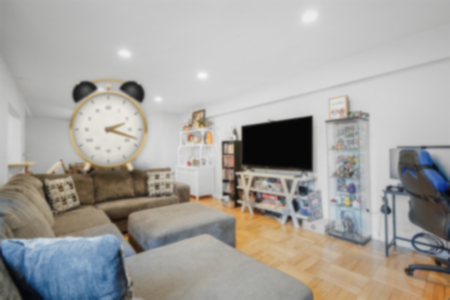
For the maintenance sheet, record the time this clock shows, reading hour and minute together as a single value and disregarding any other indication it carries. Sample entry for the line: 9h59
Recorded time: 2h18
